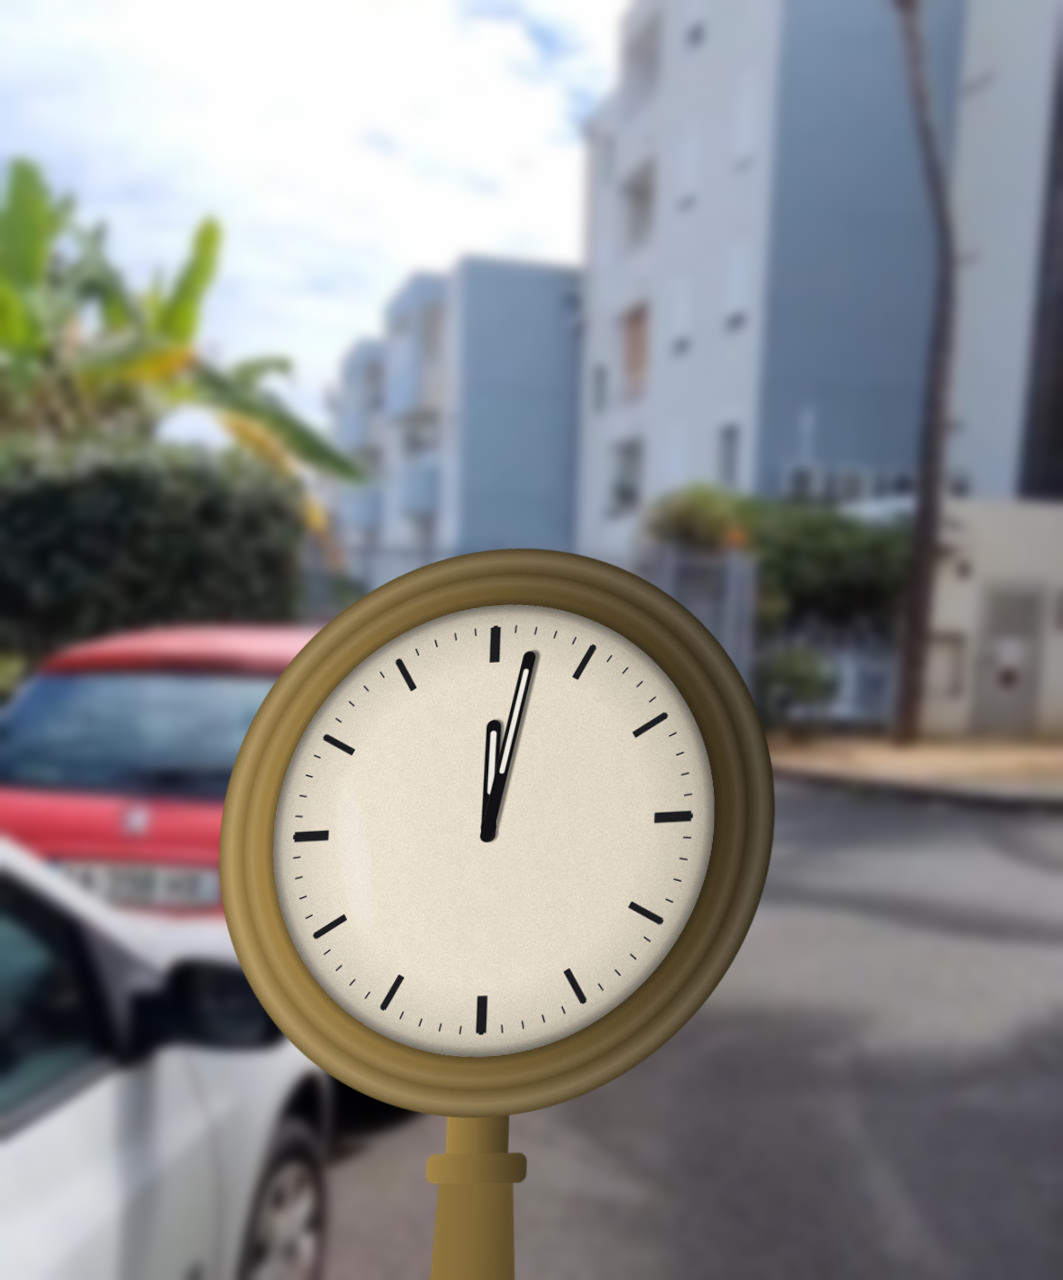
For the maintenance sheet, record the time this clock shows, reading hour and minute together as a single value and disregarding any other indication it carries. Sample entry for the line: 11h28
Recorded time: 12h02
